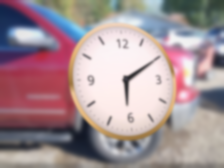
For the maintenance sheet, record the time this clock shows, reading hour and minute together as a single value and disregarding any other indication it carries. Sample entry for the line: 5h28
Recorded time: 6h10
